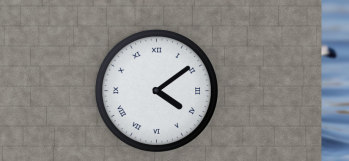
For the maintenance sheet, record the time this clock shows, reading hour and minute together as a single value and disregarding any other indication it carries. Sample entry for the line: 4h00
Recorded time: 4h09
